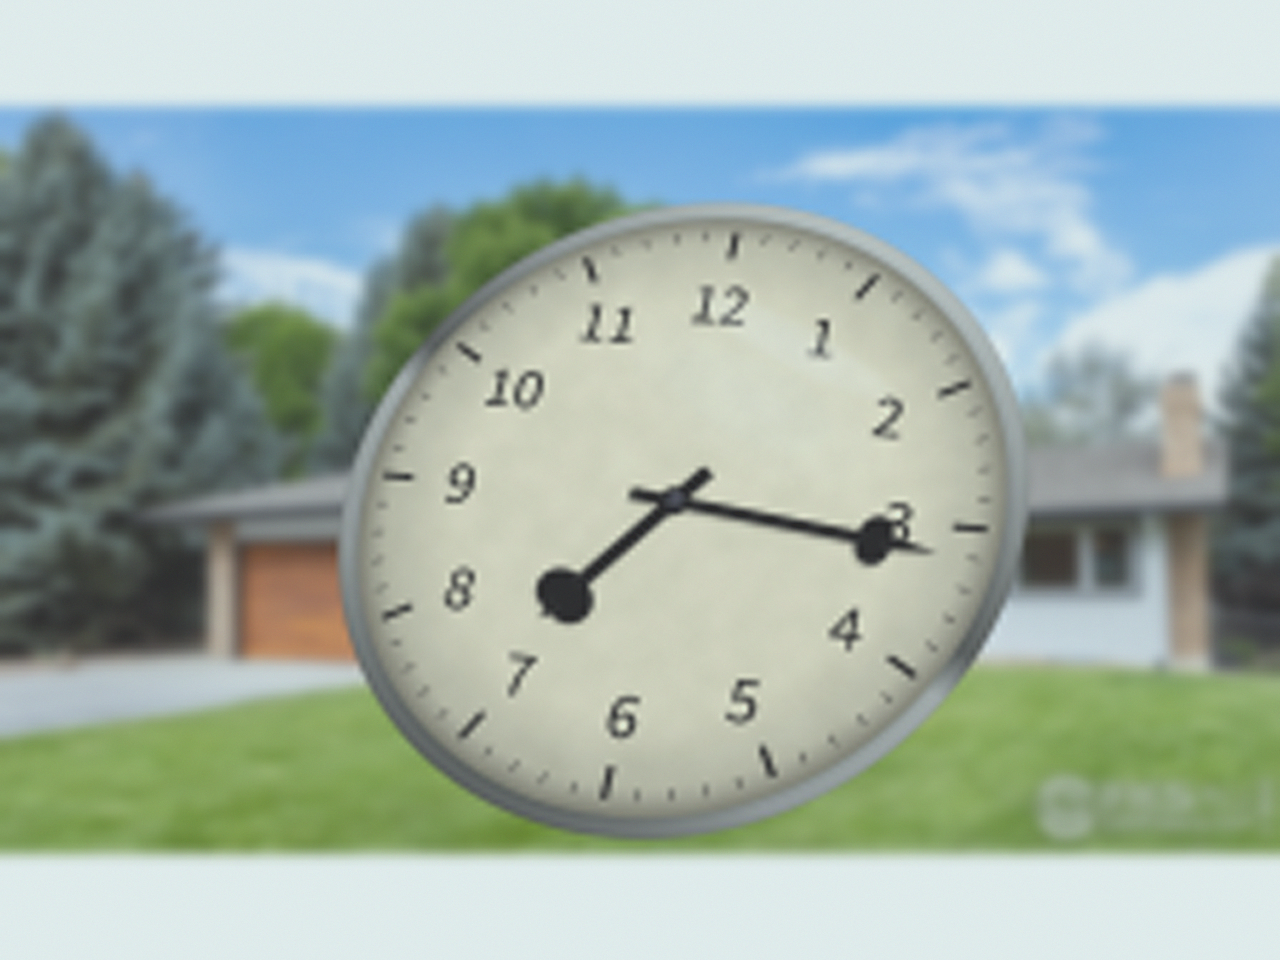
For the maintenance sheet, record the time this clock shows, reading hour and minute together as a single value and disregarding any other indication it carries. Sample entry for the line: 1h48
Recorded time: 7h16
